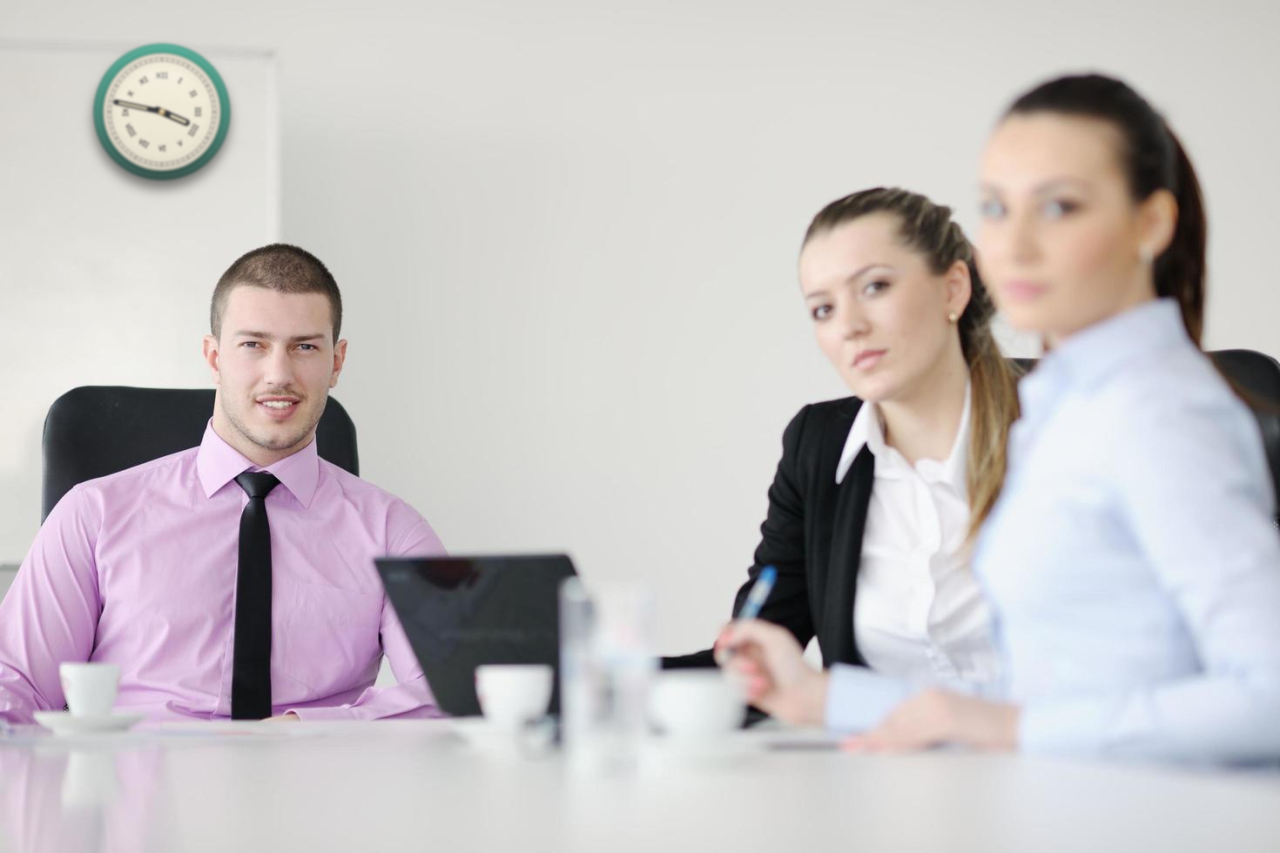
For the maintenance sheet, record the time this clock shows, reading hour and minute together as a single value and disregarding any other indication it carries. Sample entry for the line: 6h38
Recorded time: 3h47
